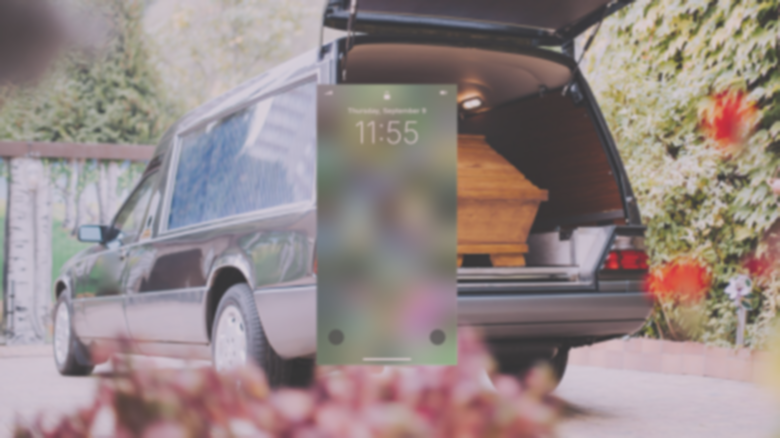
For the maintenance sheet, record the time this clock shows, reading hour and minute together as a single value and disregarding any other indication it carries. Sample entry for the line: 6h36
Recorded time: 11h55
